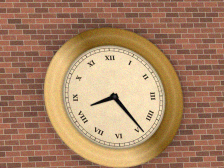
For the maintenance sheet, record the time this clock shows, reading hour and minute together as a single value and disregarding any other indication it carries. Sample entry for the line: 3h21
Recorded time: 8h24
